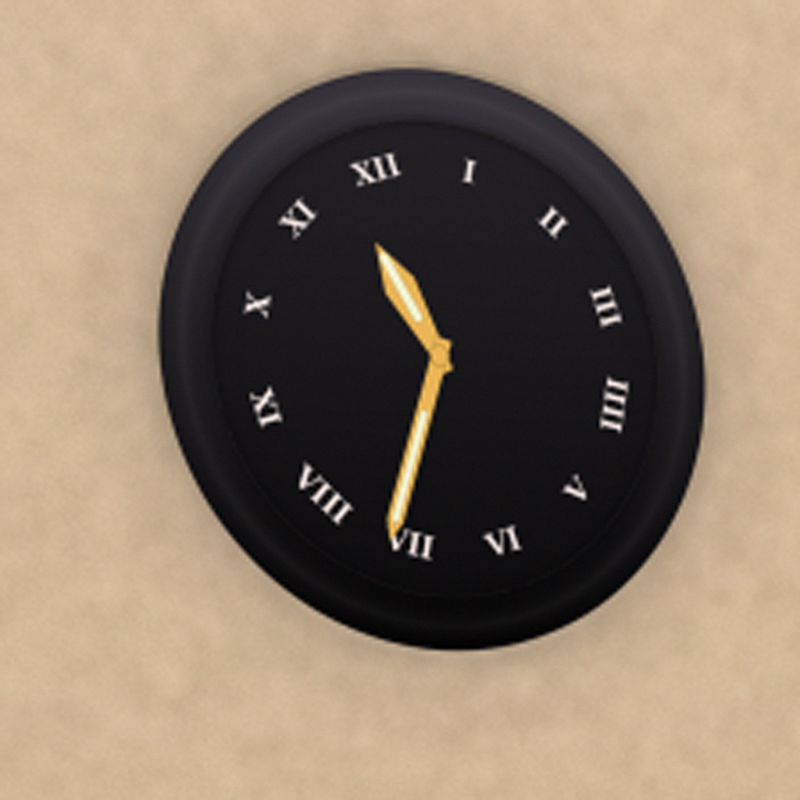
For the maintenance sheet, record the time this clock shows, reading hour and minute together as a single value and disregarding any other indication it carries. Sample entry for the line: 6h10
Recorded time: 11h36
